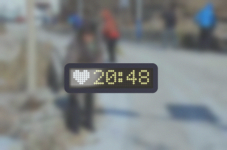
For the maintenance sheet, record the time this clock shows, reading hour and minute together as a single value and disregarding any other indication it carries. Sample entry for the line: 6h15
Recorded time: 20h48
